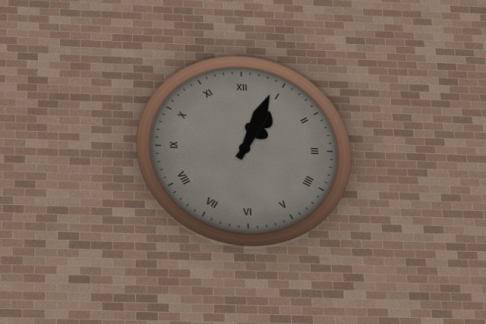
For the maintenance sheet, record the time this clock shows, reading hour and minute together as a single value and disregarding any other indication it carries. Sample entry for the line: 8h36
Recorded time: 1h04
